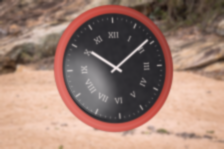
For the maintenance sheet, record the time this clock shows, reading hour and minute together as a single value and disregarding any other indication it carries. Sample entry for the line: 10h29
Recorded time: 10h09
